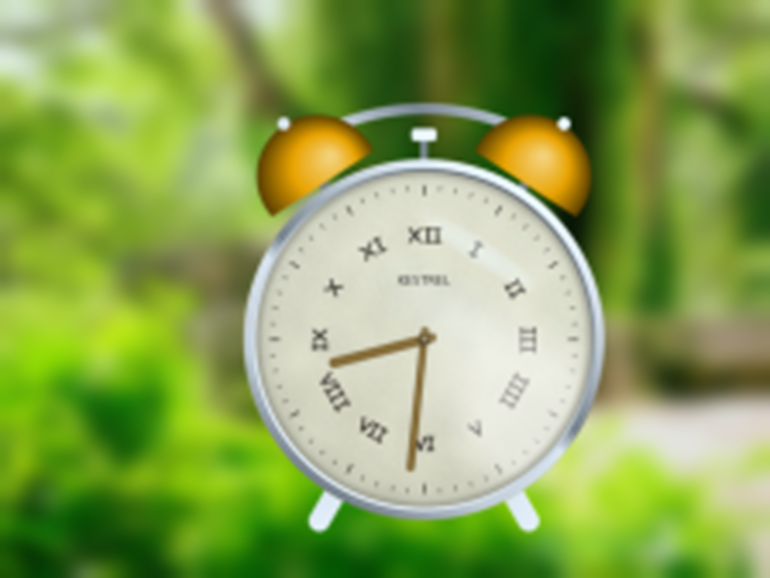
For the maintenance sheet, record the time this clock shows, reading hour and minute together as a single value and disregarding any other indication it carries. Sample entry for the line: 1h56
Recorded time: 8h31
